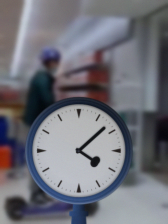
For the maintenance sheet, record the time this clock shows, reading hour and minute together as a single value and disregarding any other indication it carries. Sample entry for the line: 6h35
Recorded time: 4h08
